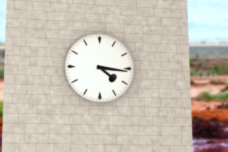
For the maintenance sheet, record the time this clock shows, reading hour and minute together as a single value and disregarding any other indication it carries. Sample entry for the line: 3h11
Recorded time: 4h16
